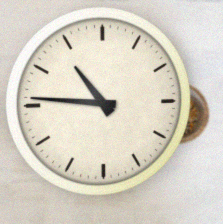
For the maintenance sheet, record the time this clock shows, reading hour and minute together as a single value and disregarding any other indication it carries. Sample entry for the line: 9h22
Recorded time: 10h46
